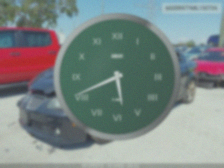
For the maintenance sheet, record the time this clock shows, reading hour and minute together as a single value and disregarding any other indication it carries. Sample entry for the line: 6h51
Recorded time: 5h41
